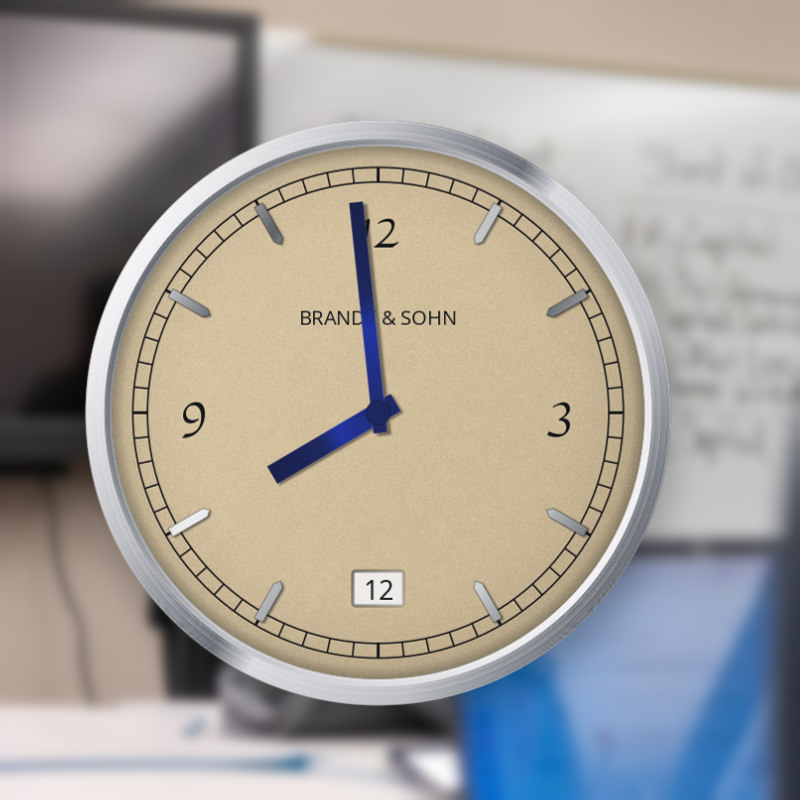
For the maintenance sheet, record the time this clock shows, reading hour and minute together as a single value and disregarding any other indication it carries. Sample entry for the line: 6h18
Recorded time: 7h59
